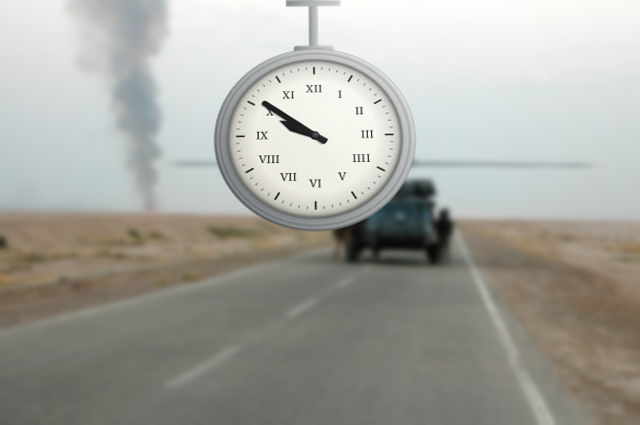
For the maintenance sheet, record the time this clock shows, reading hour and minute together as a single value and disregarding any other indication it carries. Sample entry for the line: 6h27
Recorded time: 9h51
